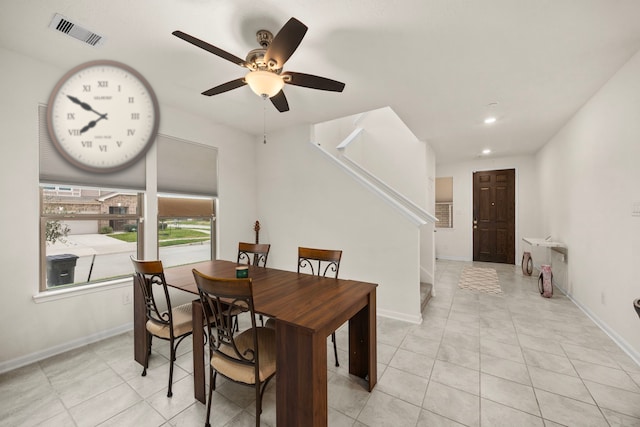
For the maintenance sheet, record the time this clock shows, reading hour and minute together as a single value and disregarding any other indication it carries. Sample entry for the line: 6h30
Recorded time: 7h50
